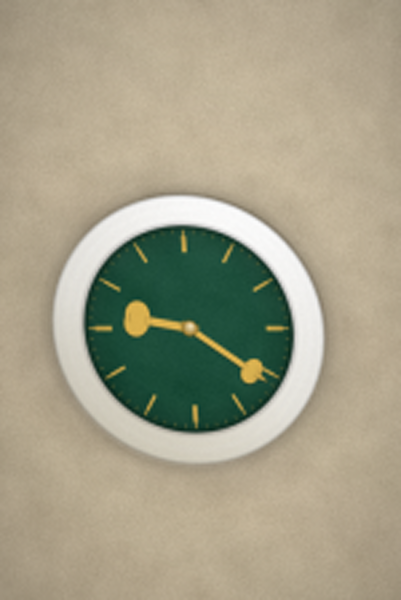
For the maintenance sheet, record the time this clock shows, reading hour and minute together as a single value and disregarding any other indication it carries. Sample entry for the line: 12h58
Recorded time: 9h21
